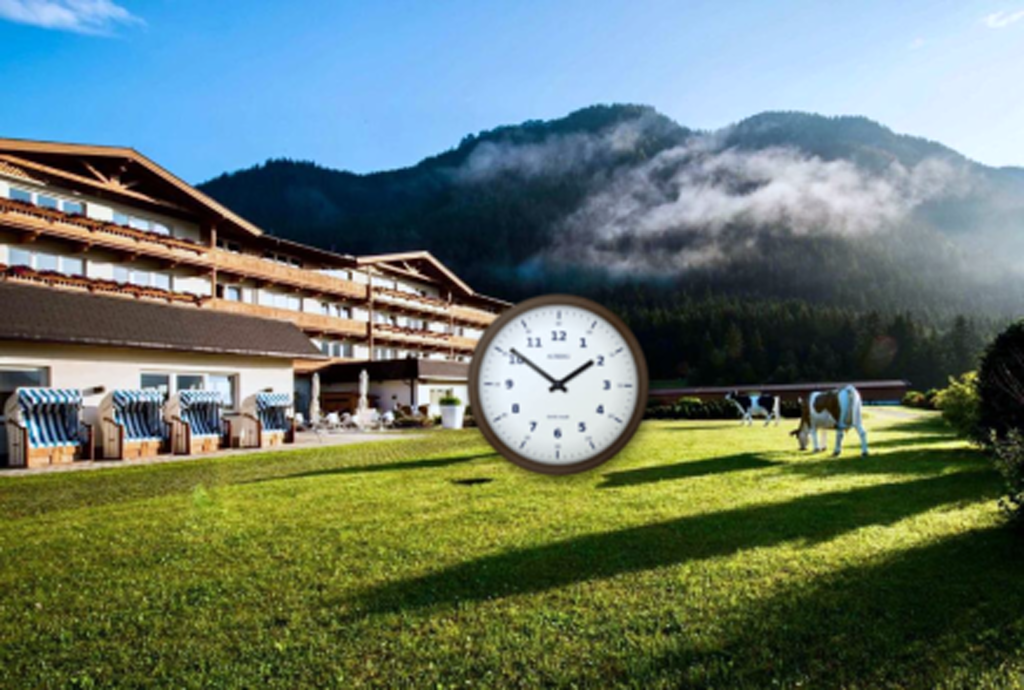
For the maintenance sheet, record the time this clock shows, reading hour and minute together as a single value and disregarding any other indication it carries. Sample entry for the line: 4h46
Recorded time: 1h51
